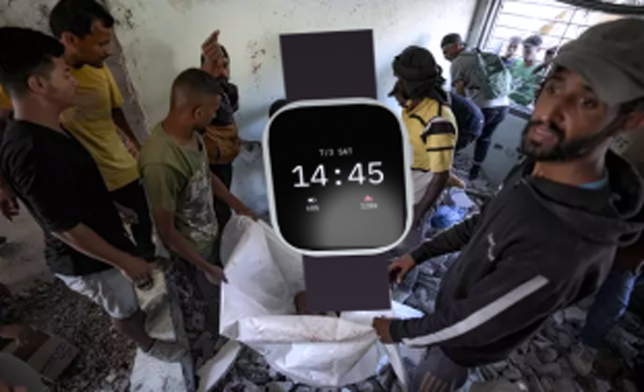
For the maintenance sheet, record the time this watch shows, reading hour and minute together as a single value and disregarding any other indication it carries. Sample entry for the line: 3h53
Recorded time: 14h45
